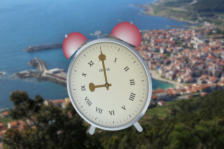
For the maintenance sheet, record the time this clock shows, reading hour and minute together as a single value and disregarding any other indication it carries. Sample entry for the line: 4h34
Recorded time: 9h00
